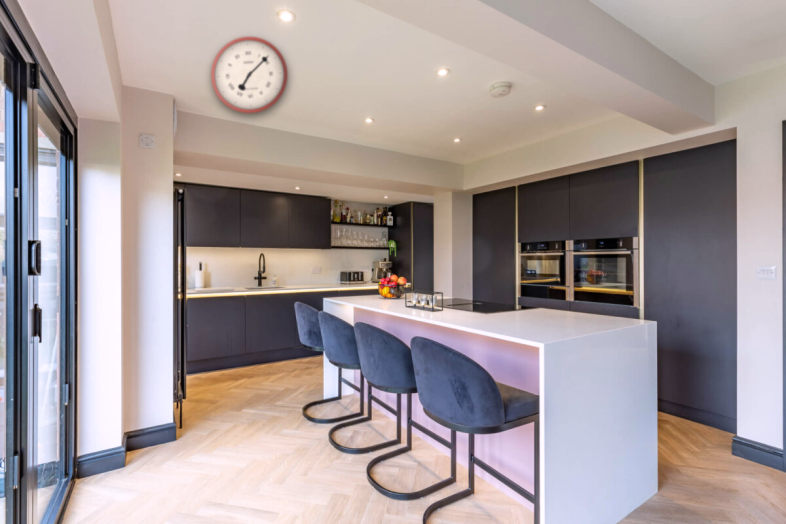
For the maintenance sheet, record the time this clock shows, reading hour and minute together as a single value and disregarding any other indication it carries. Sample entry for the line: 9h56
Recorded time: 7h08
